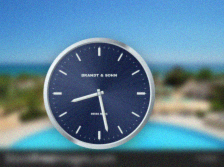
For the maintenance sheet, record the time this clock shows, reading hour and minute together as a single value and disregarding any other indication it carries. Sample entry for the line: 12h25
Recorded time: 8h28
